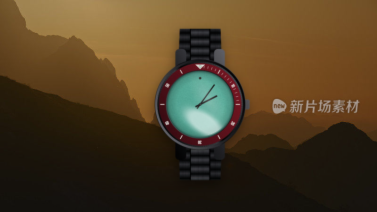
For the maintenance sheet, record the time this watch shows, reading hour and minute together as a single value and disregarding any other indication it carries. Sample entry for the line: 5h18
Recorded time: 2h06
